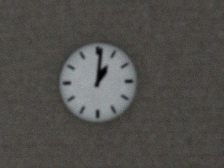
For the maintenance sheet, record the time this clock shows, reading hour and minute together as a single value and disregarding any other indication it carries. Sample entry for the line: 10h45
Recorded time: 1h01
